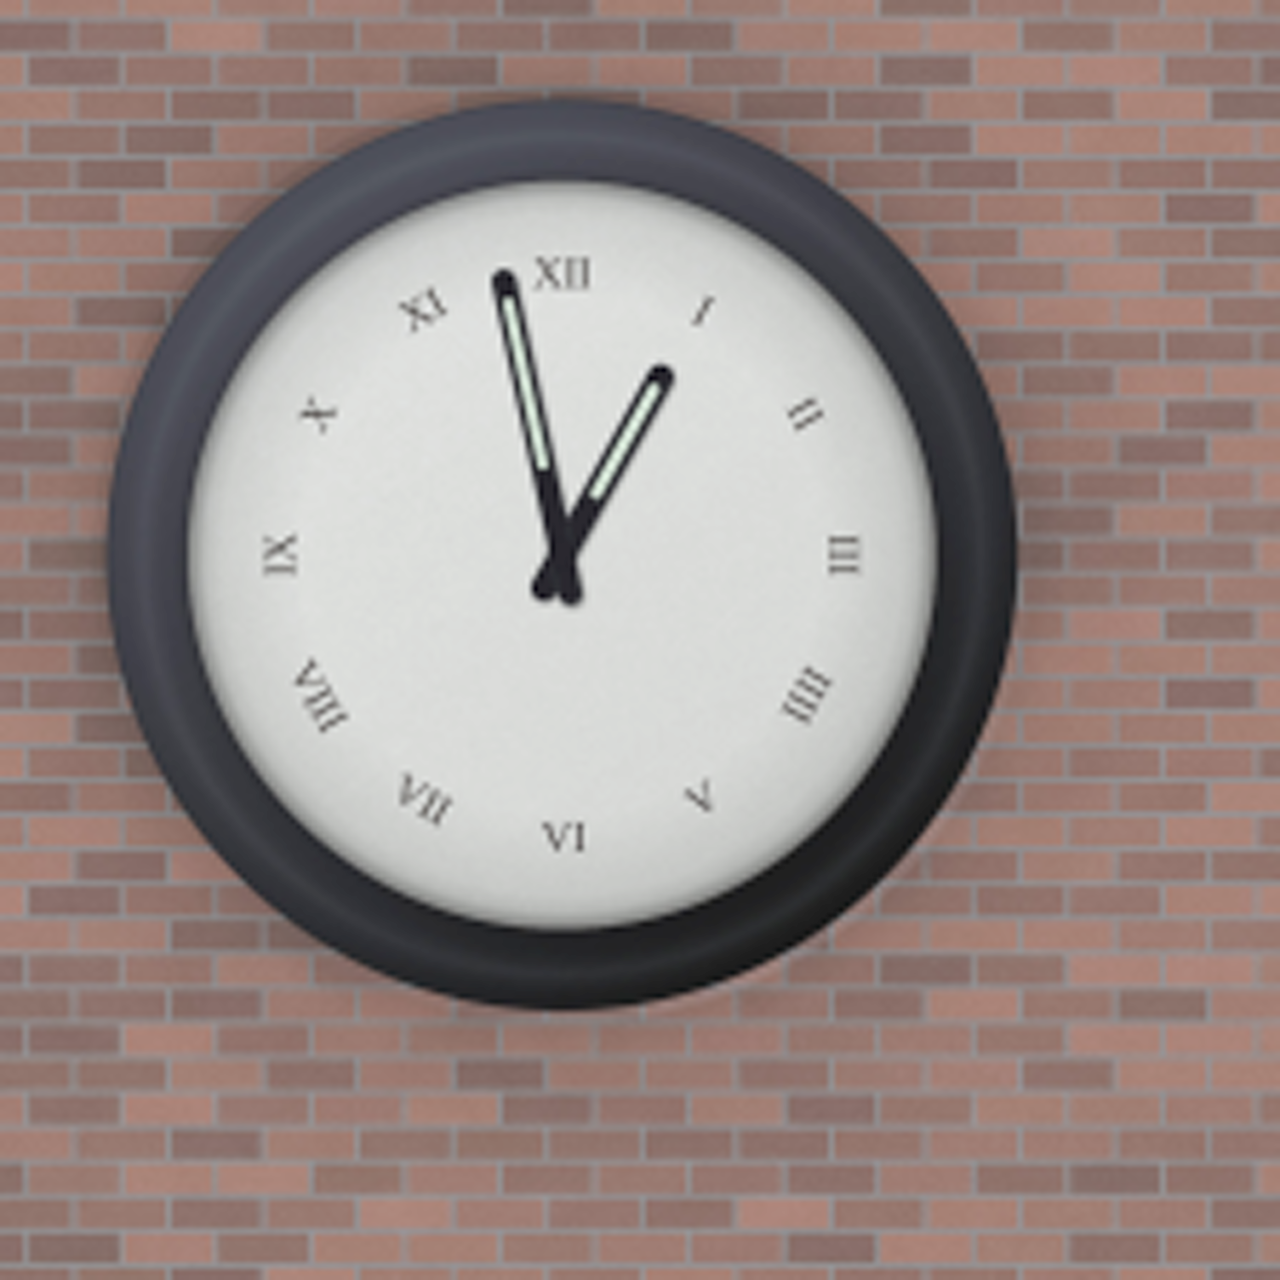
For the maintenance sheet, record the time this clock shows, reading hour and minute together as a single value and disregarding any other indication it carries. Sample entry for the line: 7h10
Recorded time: 12h58
